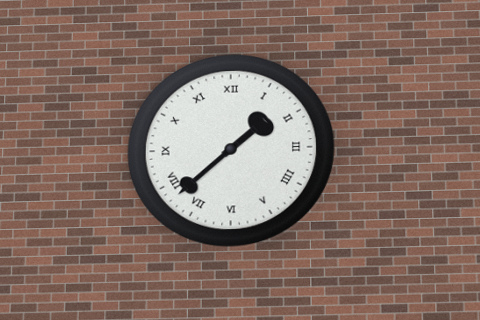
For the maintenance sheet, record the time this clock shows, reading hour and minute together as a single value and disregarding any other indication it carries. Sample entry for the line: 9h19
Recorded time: 1h38
